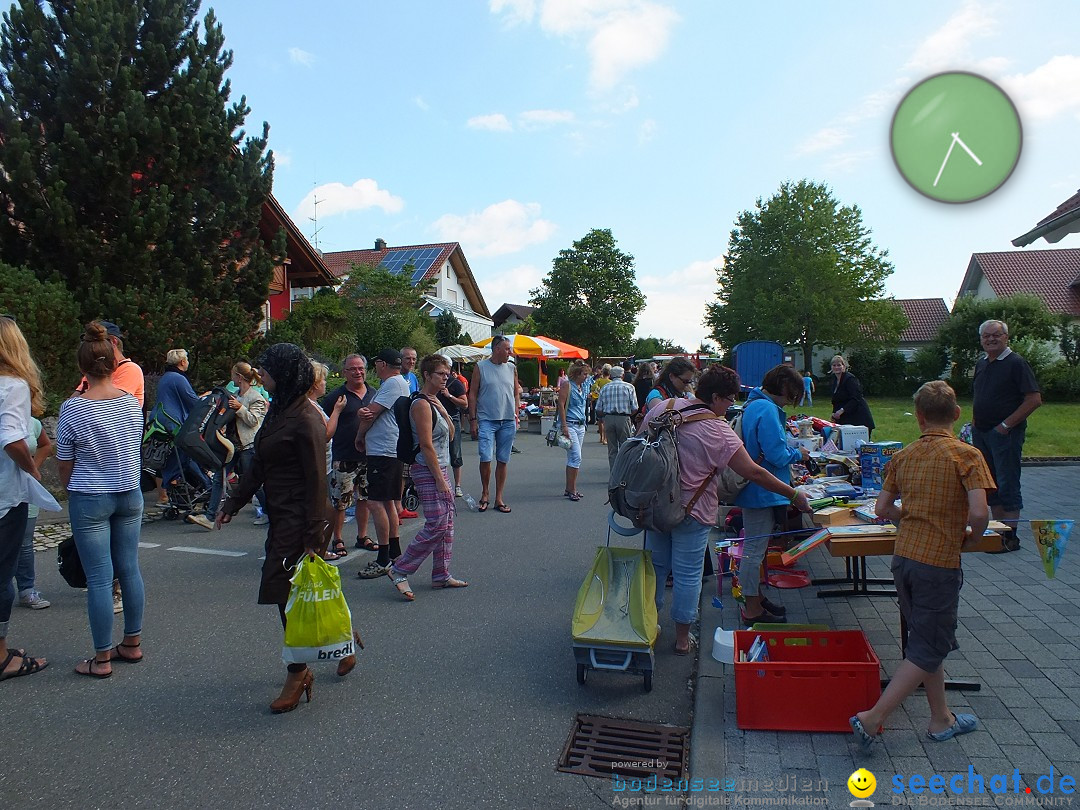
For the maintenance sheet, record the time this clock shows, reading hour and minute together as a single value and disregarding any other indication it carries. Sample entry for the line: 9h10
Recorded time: 4h34
